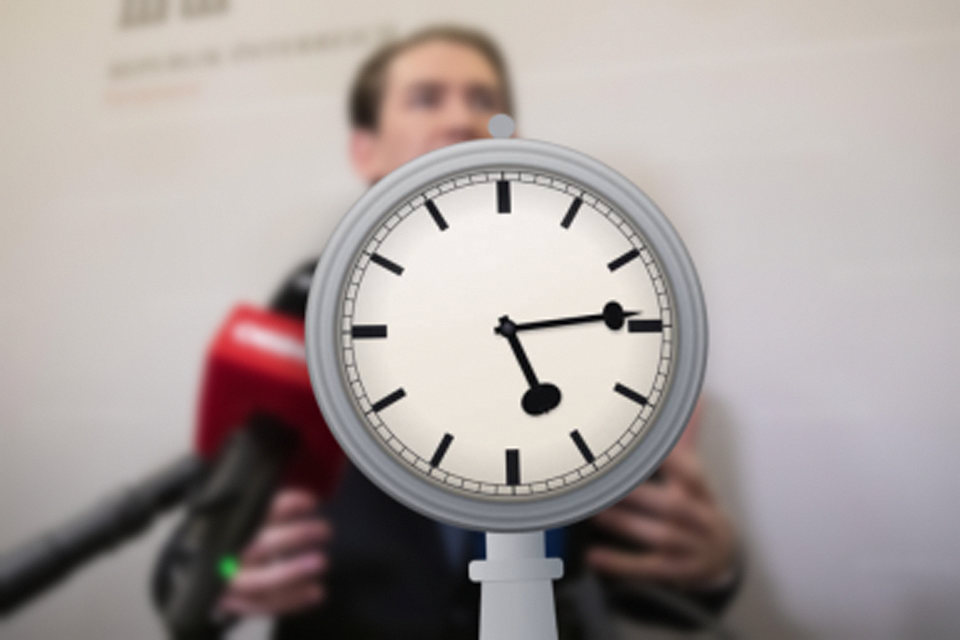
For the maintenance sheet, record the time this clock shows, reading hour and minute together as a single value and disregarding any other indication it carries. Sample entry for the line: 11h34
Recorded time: 5h14
